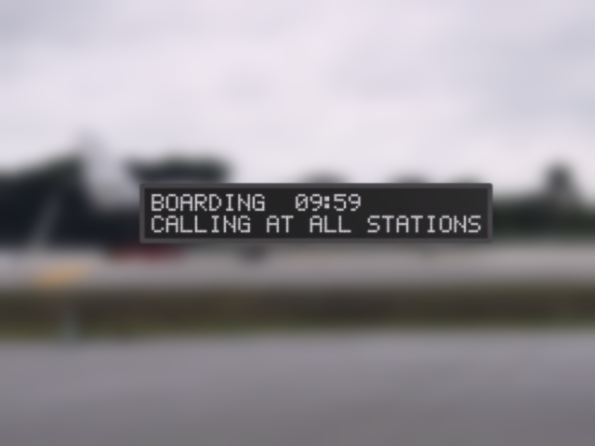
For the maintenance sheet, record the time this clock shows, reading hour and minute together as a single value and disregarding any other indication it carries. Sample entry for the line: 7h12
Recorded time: 9h59
